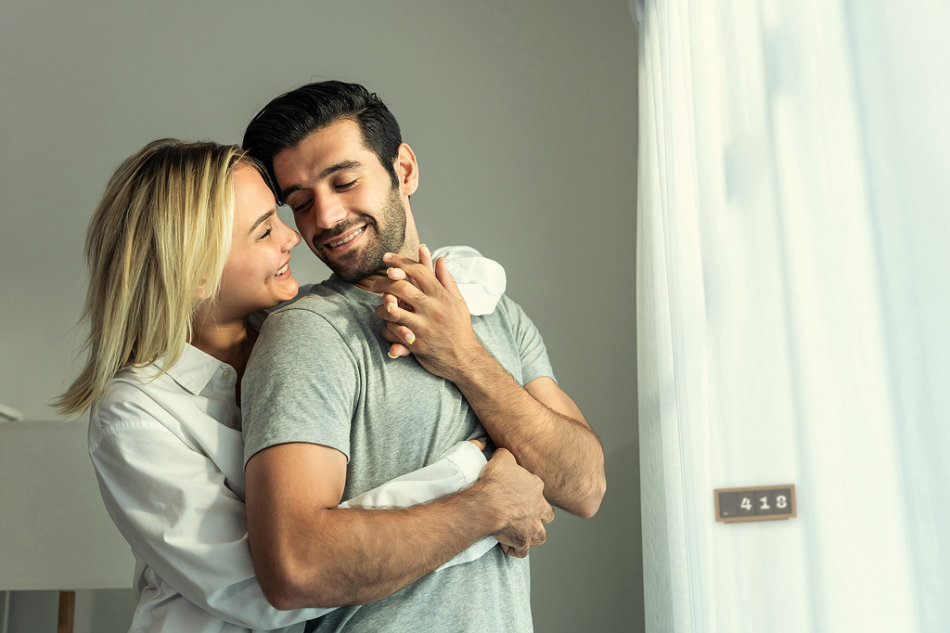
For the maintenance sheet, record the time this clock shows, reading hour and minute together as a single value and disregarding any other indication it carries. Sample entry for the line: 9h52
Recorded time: 4h18
